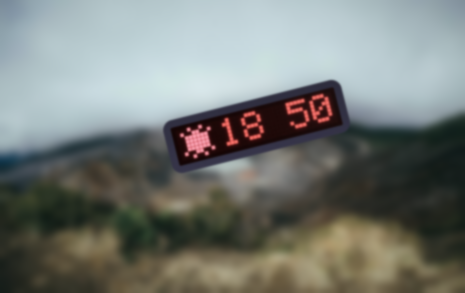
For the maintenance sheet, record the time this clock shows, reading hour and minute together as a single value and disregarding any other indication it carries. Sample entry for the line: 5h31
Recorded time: 18h50
